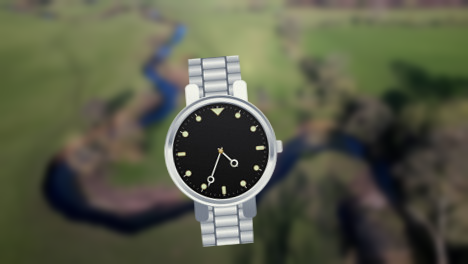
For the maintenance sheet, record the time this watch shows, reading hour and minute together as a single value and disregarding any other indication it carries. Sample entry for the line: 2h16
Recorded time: 4h34
